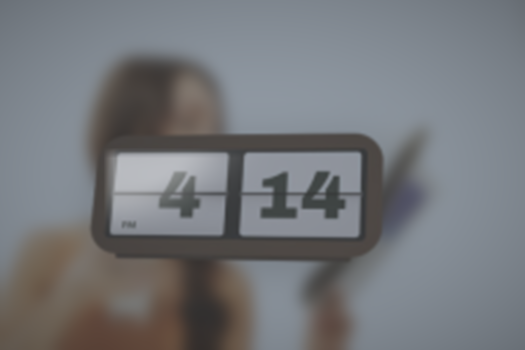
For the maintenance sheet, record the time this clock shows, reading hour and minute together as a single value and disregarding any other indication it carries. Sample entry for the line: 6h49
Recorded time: 4h14
